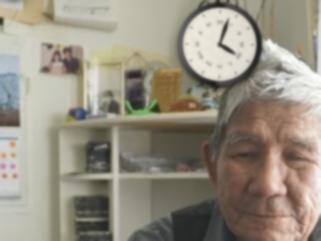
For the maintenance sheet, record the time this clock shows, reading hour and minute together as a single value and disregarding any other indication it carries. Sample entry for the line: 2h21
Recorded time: 4h03
